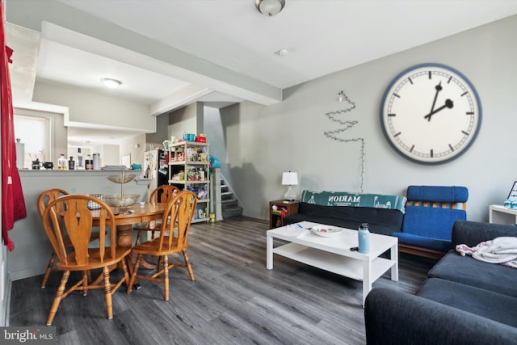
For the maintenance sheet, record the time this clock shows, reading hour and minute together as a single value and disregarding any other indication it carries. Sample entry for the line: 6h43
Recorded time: 2h03
